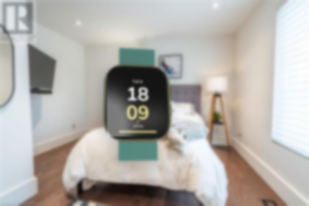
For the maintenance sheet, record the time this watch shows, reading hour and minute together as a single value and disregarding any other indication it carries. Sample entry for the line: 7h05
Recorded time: 18h09
